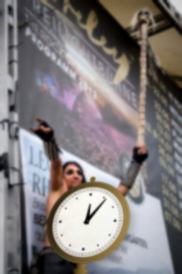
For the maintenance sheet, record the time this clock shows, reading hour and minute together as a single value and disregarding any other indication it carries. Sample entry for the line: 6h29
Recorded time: 12h06
